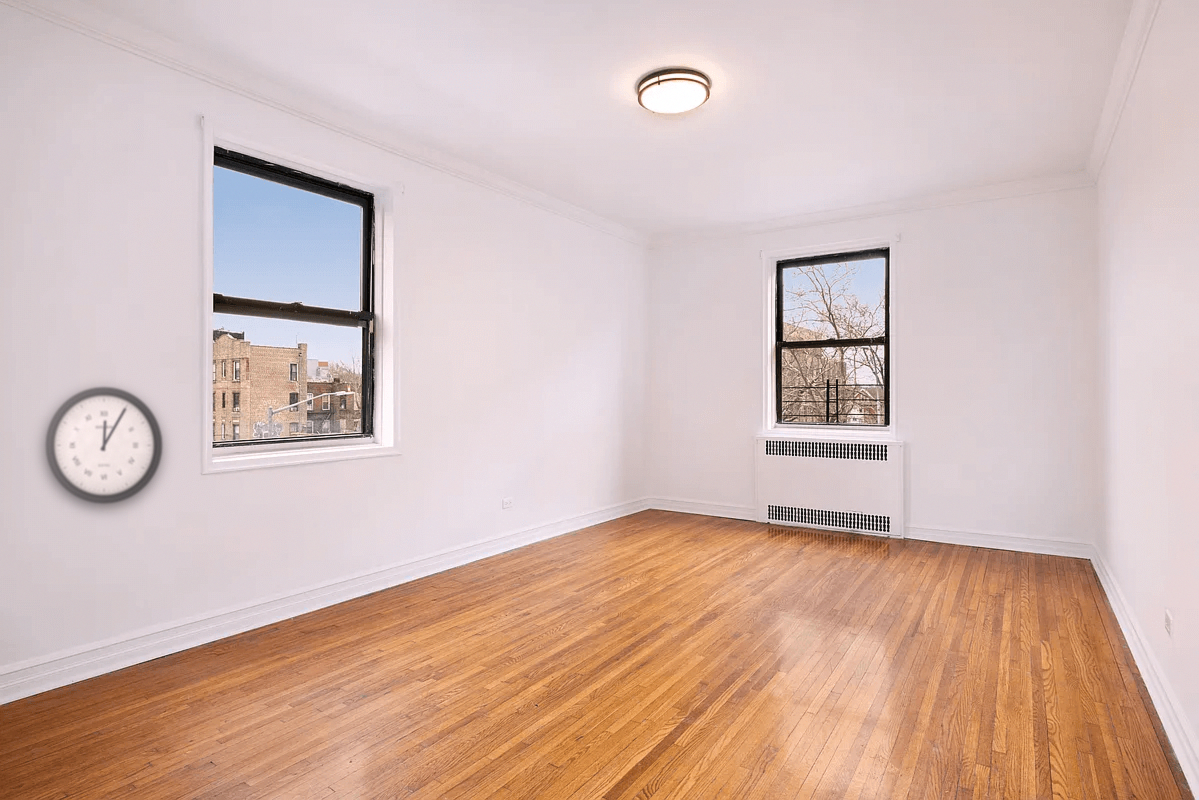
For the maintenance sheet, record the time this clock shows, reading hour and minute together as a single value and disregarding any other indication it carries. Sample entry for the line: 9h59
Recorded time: 12h05
